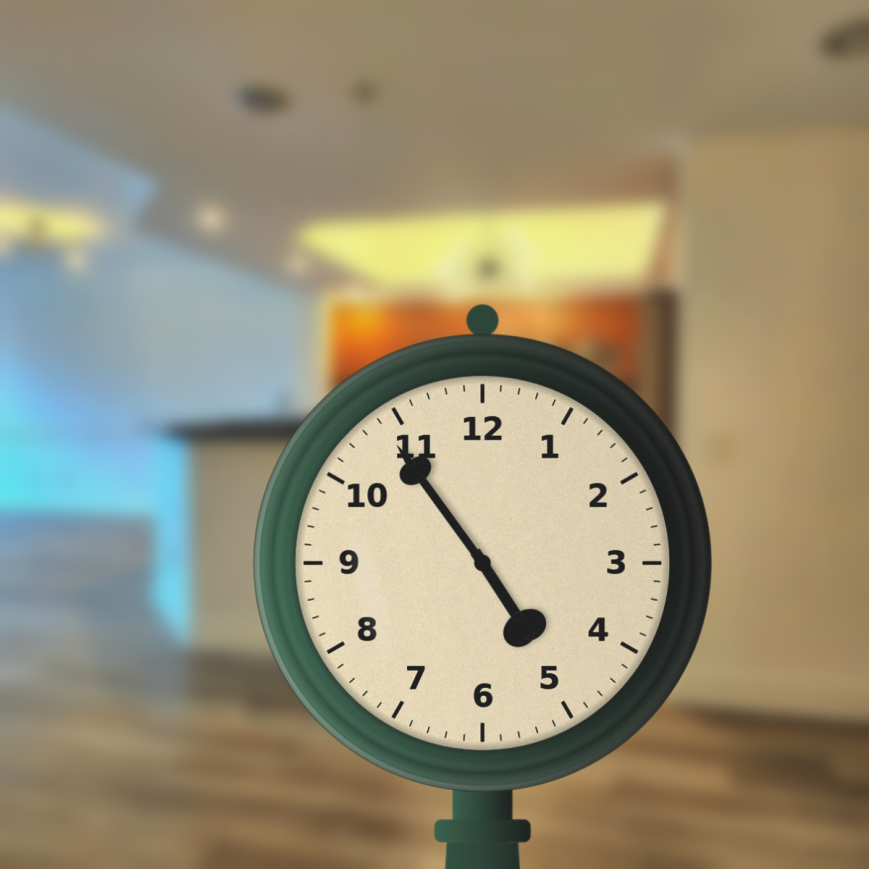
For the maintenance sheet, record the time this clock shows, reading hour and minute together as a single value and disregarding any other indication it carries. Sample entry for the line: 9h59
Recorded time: 4h54
